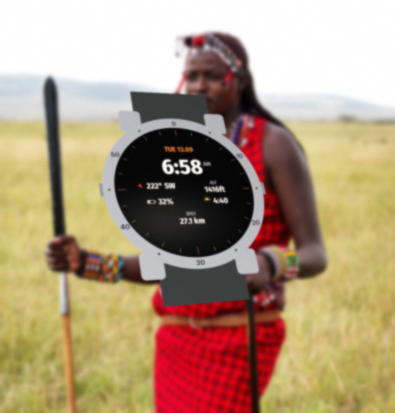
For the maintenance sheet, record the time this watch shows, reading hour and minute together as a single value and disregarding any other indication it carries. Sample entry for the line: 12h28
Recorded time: 6h58
